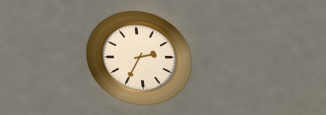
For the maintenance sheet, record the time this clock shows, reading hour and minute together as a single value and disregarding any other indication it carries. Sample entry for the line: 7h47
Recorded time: 2h35
